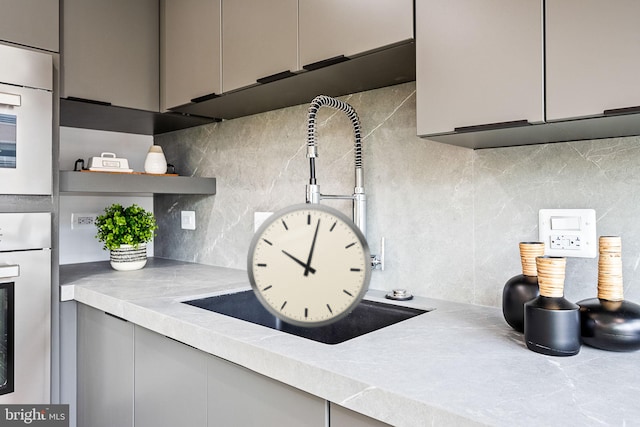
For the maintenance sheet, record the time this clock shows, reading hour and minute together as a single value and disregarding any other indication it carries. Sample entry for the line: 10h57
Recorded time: 10h02
